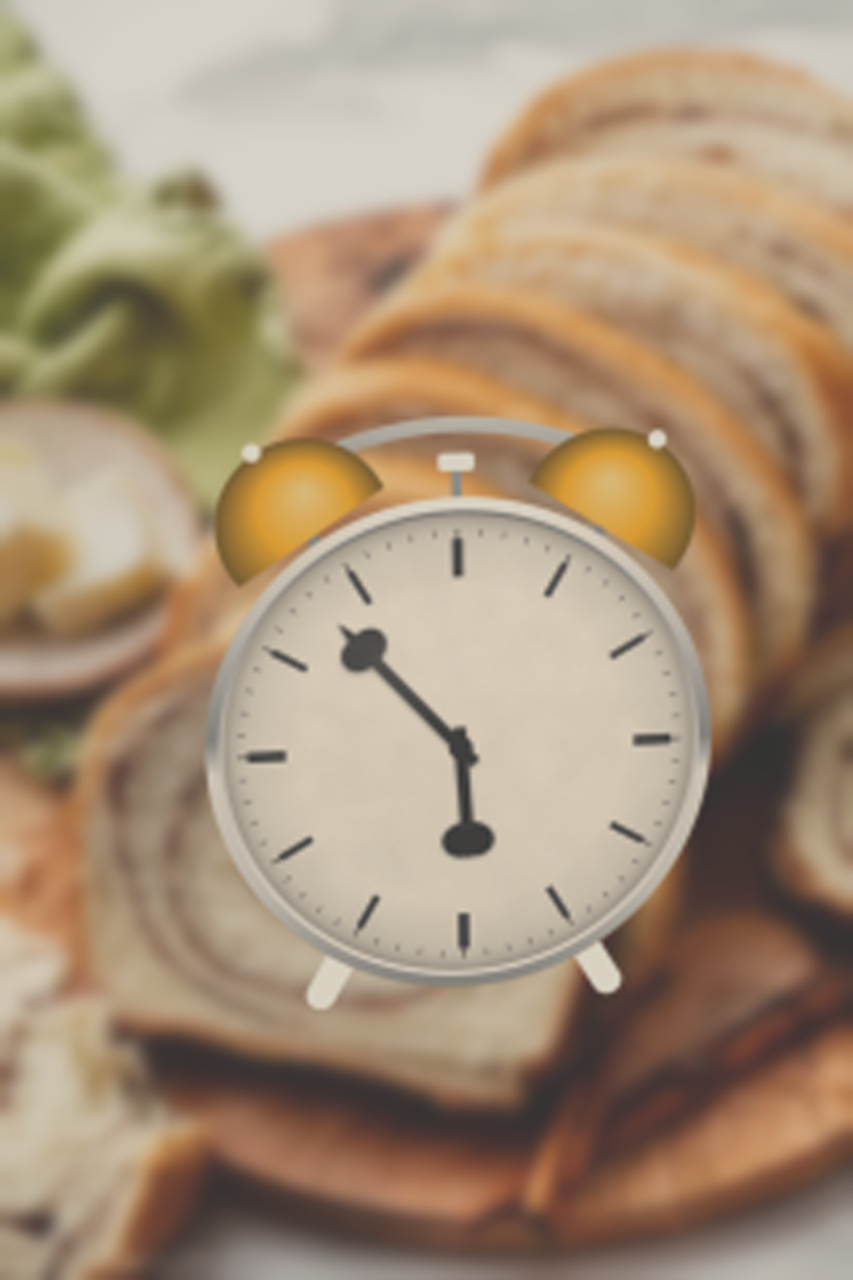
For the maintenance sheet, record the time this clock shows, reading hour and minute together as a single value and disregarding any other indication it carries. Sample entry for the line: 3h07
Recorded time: 5h53
